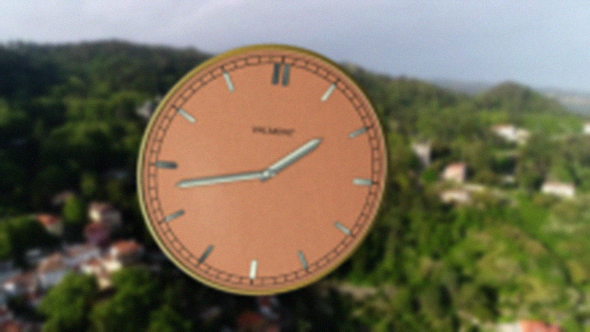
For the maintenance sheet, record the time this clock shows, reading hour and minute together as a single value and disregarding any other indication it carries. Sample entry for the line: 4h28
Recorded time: 1h43
